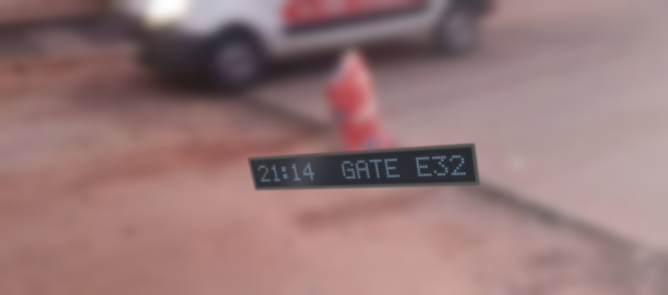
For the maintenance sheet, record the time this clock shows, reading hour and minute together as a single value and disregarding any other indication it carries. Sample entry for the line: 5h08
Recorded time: 21h14
